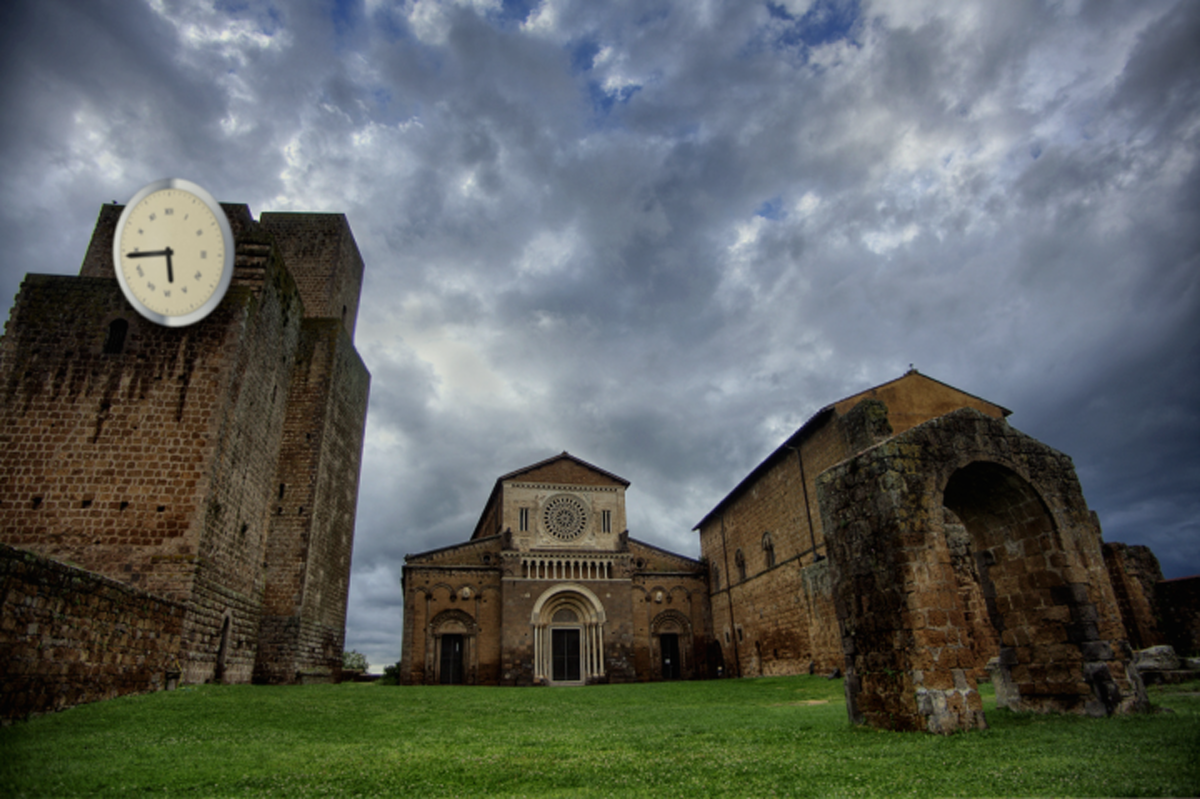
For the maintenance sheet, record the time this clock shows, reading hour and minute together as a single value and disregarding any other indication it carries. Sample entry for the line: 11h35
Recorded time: 5h44
